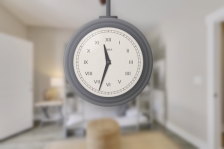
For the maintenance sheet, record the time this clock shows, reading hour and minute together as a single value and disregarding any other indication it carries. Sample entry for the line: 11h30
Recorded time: 11h33
